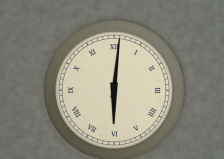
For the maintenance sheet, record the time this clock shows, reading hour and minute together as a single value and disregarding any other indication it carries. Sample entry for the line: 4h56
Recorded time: 6h01
